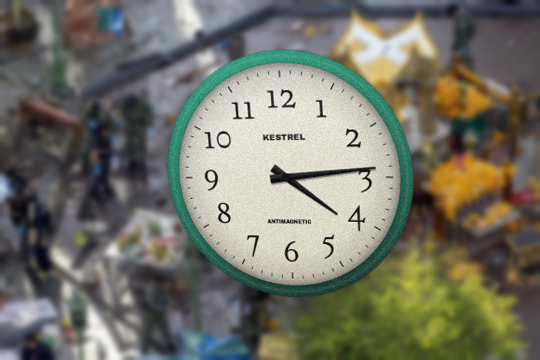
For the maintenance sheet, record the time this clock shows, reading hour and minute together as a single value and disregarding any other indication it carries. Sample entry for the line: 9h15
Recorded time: 4h14
